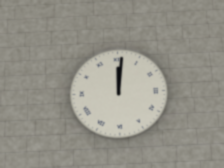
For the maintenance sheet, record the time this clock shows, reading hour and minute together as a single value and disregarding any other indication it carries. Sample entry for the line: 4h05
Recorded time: 12h01
